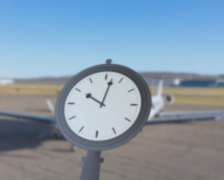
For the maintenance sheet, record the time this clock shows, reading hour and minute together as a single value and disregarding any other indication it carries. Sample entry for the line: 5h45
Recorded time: 10h02
